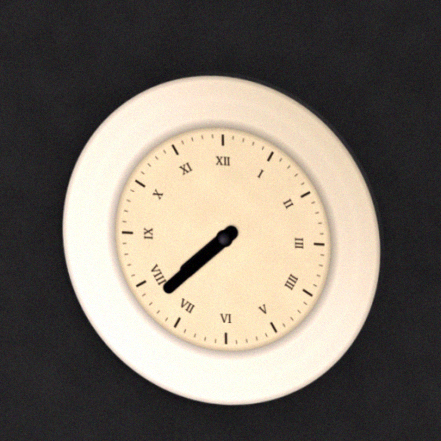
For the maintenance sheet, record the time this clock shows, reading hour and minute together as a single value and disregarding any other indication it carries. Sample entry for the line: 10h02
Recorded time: 7h38
